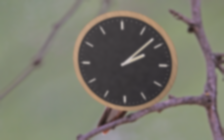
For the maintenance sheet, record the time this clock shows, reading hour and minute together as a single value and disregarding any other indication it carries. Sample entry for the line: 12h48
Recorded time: 2h08
